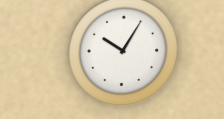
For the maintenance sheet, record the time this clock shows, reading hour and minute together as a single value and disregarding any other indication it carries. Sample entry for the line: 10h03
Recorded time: 10h05
